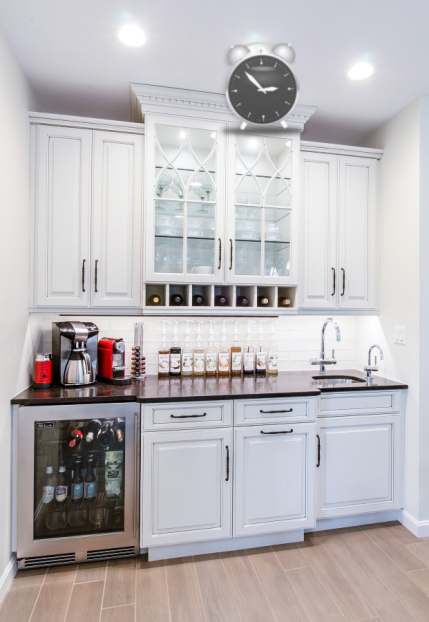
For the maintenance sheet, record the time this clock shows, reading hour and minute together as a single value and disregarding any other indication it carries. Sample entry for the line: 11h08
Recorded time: 2h53
